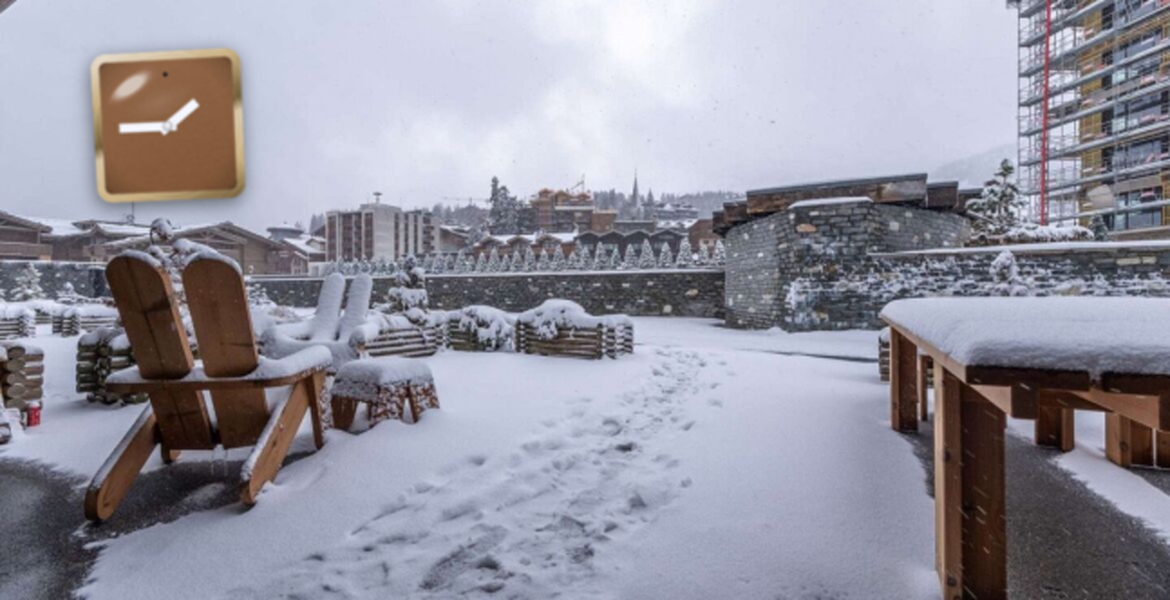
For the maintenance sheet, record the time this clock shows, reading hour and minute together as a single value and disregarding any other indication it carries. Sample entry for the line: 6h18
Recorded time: 1h45
